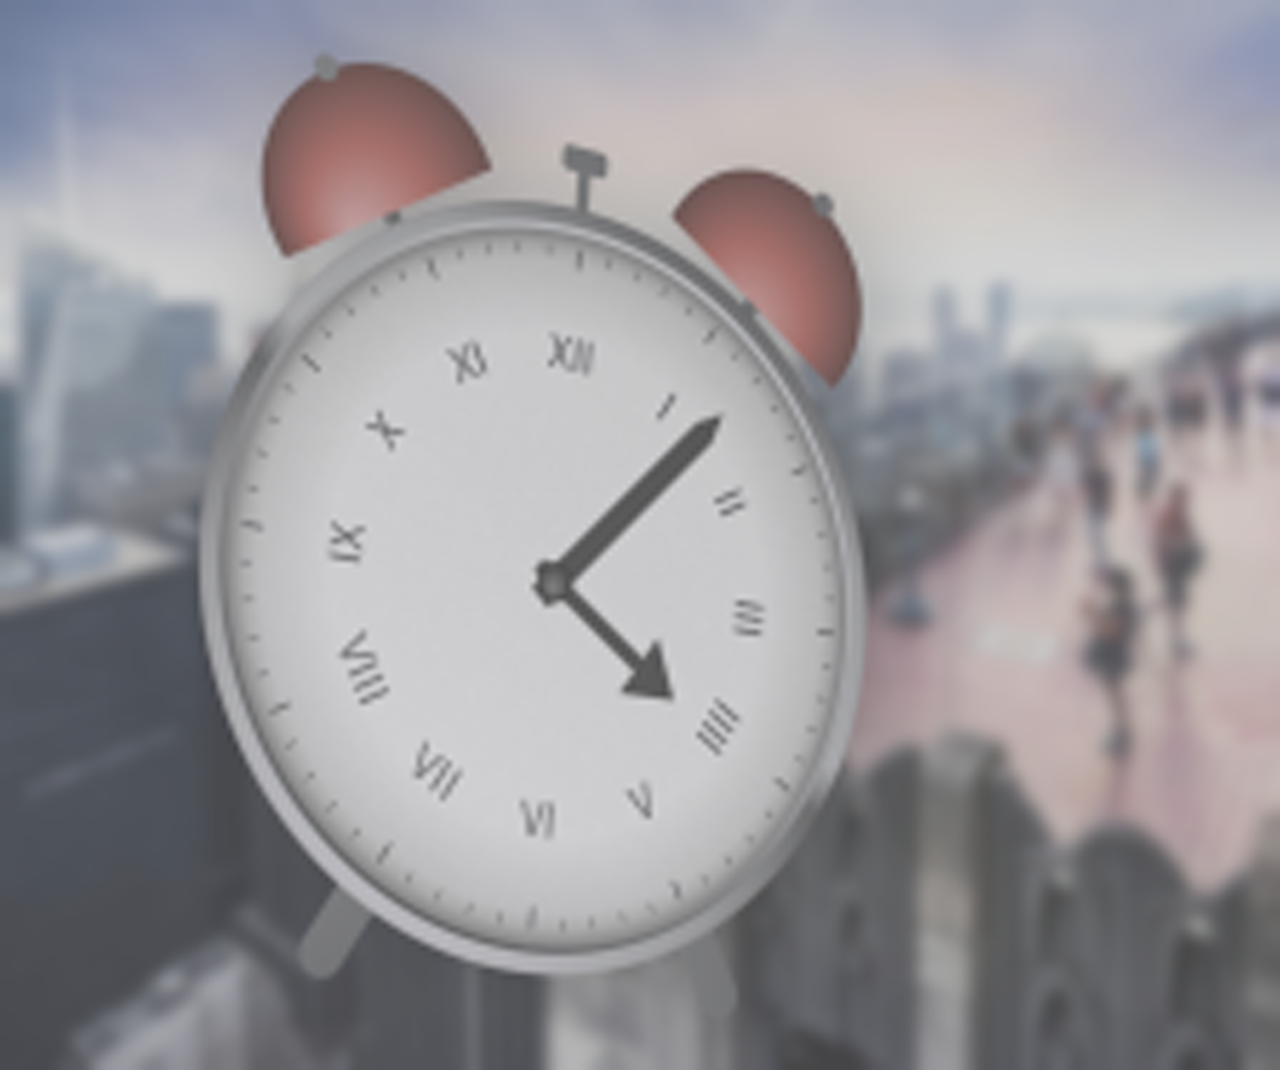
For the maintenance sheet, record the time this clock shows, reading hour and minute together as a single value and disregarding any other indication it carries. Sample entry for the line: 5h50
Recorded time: 4h07
